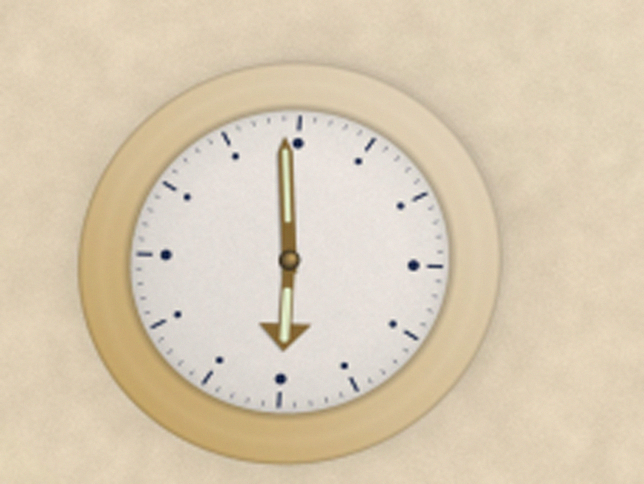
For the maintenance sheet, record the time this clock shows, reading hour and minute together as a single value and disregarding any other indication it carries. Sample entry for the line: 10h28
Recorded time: 5h59
